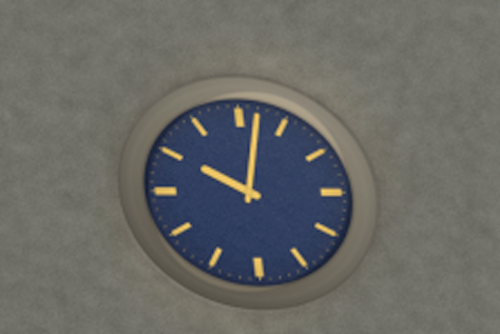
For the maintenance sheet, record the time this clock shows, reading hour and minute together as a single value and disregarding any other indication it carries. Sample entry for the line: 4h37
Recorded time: 10h02
